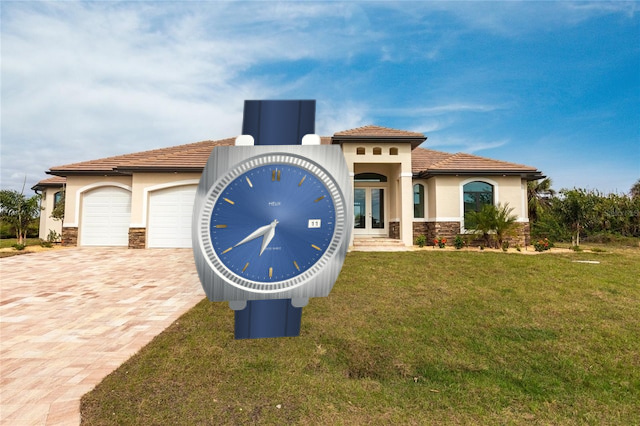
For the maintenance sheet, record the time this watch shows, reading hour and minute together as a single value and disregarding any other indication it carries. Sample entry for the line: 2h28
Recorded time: 6h40
